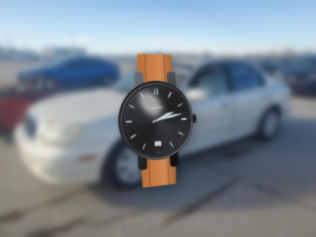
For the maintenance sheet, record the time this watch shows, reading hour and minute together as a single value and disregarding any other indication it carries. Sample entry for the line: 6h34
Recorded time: 2h13
